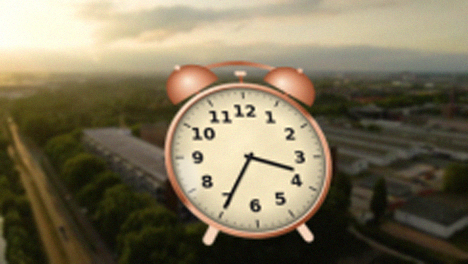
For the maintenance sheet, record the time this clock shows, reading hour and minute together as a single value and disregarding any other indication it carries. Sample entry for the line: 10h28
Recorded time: 3h35
